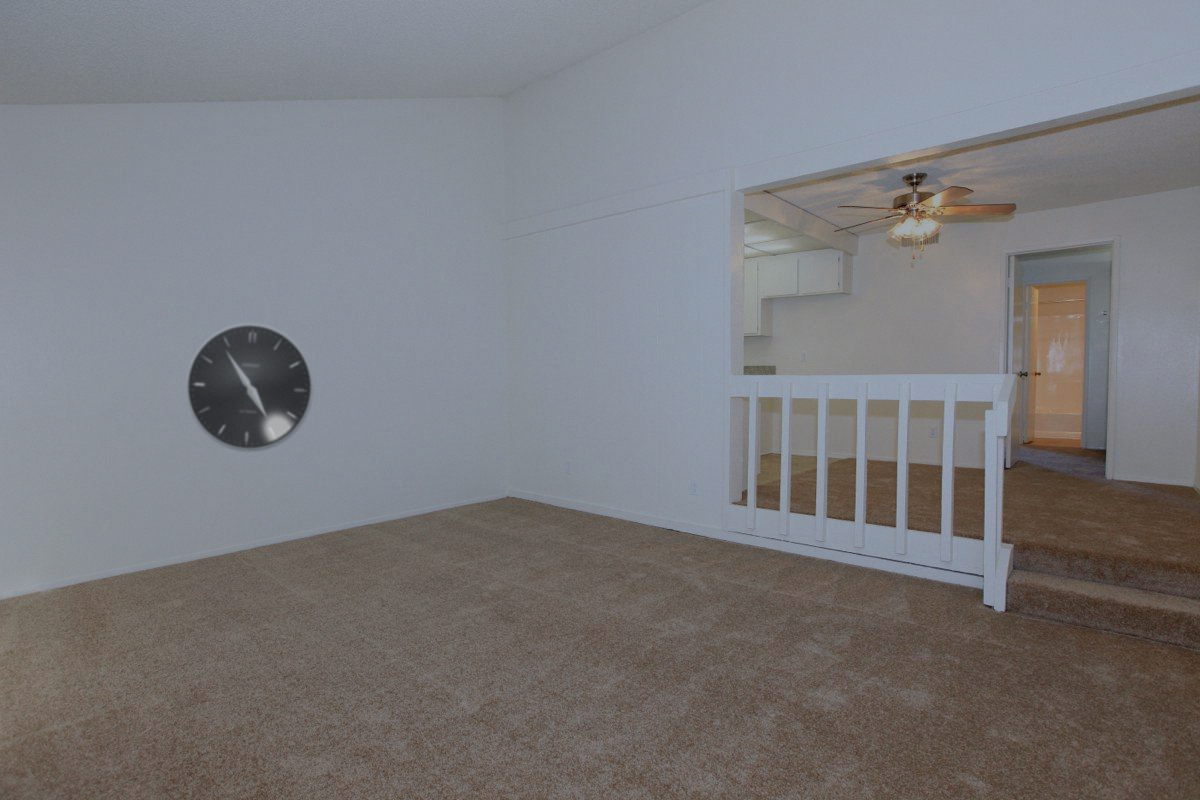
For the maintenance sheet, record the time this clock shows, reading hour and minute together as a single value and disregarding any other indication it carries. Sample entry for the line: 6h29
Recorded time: 4h54
